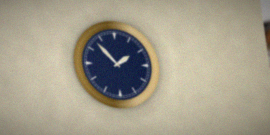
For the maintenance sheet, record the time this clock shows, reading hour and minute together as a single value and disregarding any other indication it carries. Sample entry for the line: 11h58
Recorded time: 1h53
